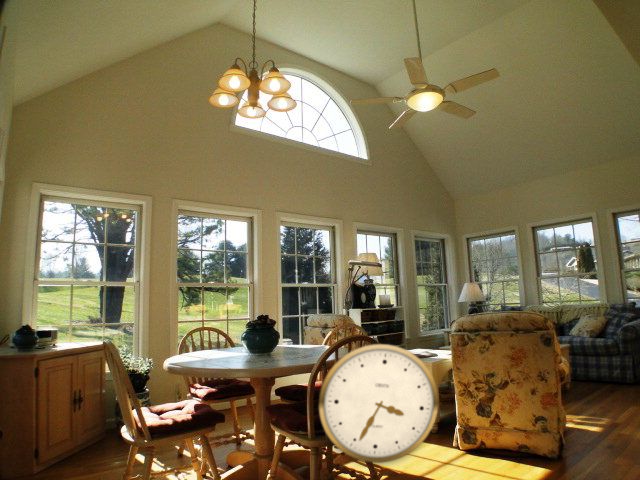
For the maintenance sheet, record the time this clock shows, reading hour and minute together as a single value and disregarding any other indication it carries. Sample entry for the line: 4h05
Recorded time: 3h34
